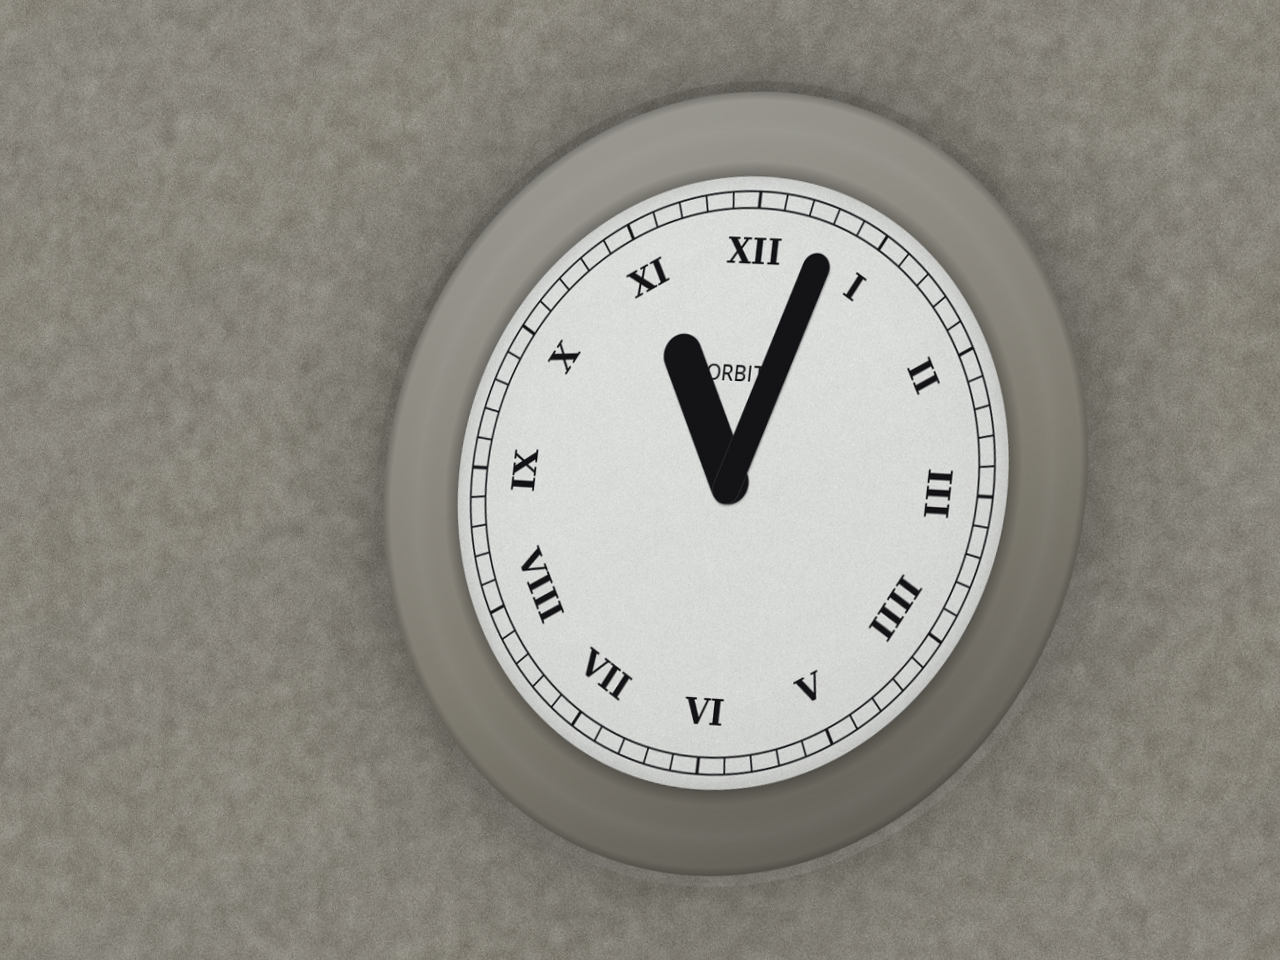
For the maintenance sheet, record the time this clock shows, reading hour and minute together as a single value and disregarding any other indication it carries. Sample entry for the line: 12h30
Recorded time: 11h03
